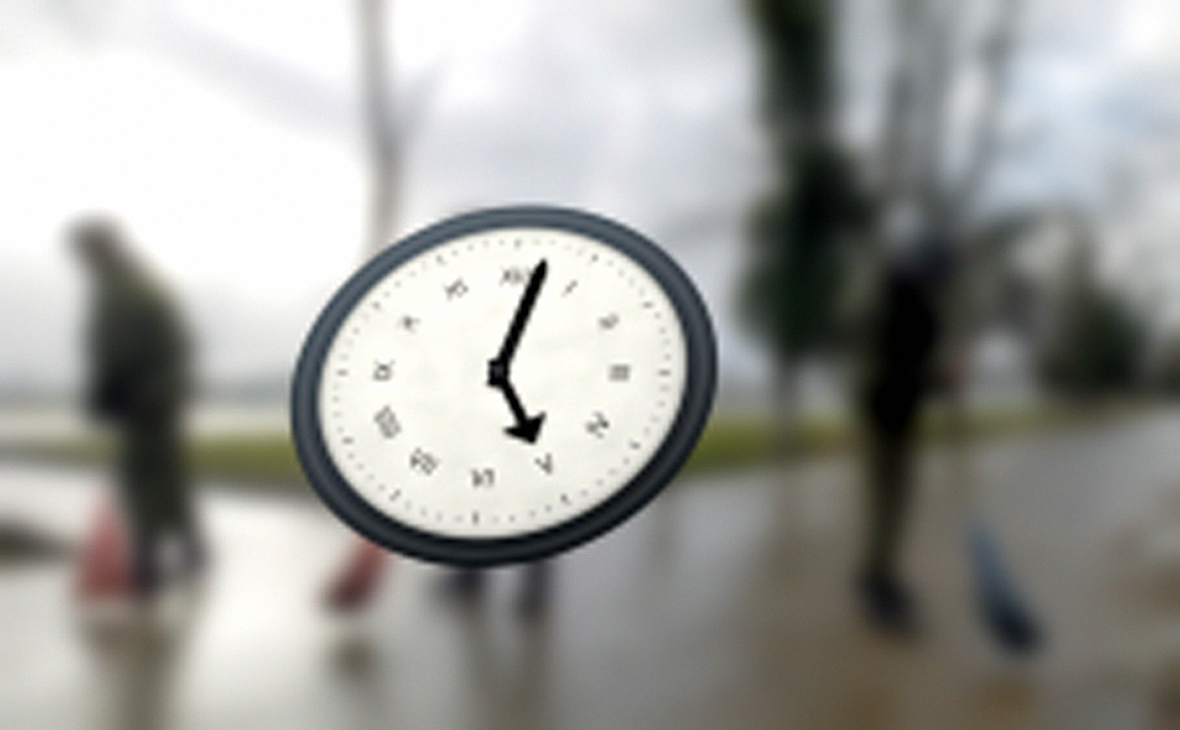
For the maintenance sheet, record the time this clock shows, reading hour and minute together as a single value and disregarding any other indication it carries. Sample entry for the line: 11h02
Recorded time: 5h02
